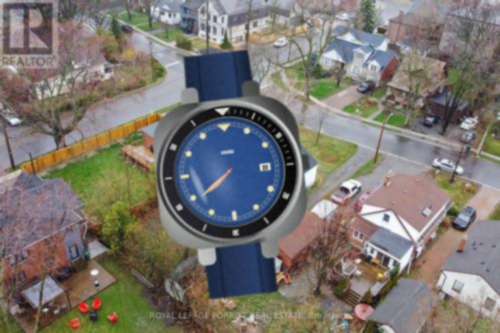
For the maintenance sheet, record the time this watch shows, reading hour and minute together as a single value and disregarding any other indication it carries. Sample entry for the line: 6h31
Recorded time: 7h39
